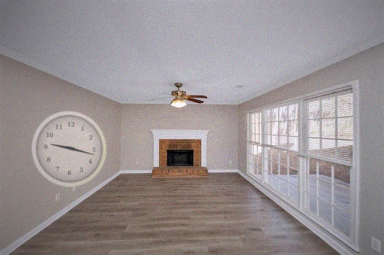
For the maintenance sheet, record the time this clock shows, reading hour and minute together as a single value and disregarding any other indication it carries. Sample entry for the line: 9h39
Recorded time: 9h17
